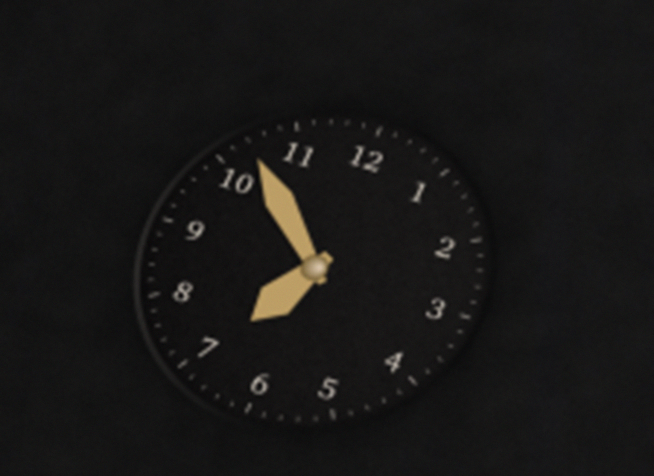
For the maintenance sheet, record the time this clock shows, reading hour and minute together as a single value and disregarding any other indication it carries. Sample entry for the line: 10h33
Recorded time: 6h52
